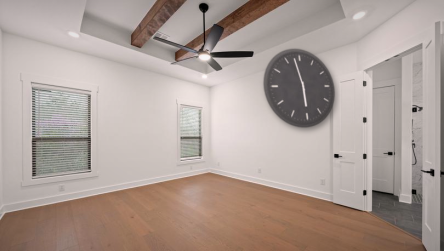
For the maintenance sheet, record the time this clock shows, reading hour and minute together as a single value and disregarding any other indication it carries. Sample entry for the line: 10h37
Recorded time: 5h58
